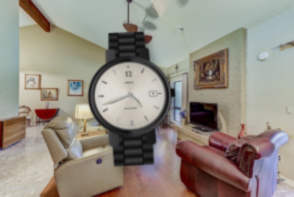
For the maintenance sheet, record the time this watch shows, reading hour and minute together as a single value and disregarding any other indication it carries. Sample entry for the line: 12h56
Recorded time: 4h42
